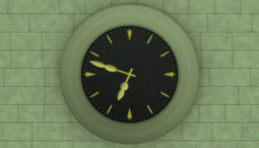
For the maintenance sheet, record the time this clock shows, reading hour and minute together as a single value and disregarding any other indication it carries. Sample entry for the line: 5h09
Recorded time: 6h48
